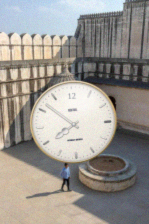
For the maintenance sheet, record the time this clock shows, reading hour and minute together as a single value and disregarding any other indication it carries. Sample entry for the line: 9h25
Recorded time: 7h52
